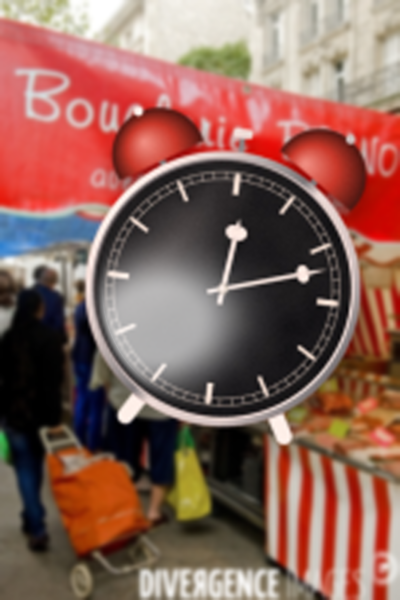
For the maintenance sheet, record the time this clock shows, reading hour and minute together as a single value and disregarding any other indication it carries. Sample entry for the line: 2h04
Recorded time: 12h12
